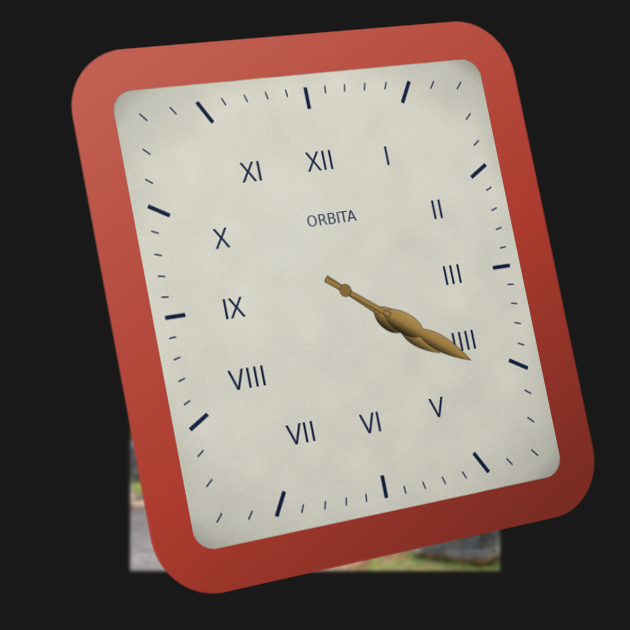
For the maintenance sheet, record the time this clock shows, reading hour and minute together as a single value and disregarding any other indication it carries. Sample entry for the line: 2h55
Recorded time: 4h21
